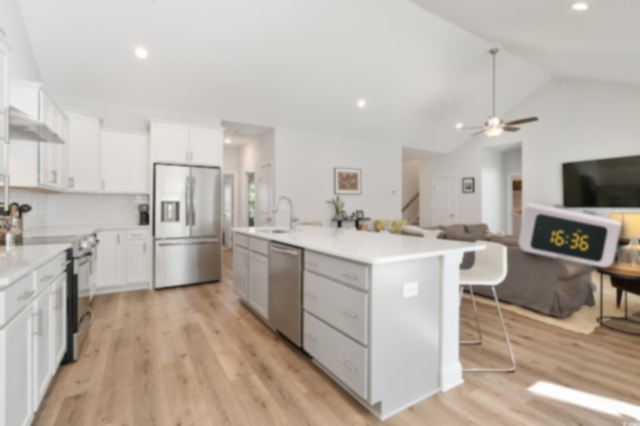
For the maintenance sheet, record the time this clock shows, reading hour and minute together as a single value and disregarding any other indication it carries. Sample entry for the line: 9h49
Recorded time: 16h36
